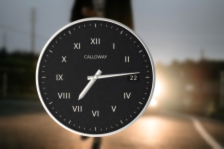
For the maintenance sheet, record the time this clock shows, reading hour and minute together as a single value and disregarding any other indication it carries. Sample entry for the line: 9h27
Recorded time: 7h14
